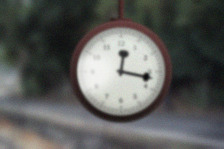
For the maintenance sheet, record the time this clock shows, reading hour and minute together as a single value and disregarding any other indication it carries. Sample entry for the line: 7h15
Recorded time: 12h17
